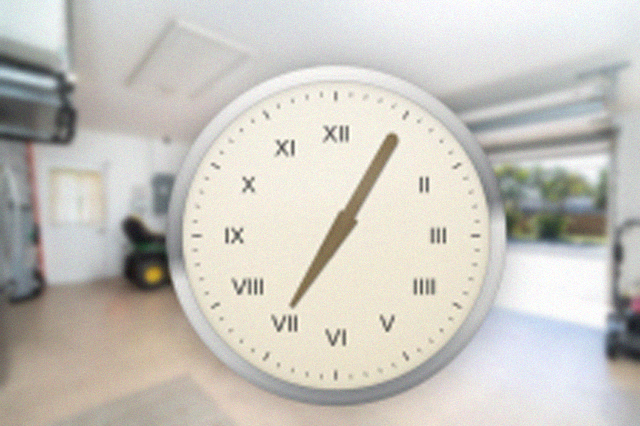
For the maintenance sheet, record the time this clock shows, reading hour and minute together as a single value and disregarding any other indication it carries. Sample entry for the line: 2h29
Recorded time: 7h05
